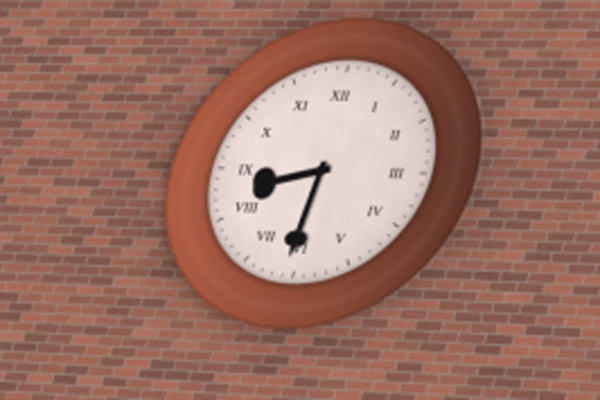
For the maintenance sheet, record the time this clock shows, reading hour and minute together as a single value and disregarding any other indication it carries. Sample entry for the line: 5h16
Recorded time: 8h31
